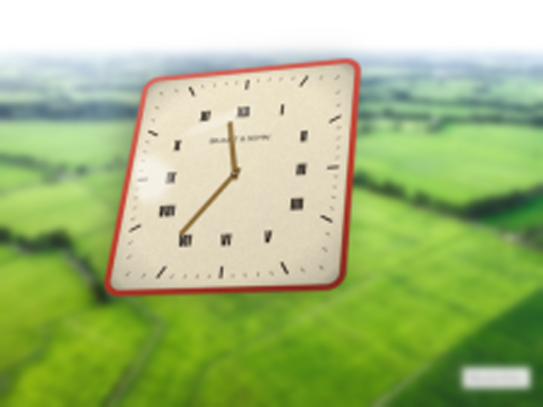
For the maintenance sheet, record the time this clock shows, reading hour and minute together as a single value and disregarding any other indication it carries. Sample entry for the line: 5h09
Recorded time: 11h36
